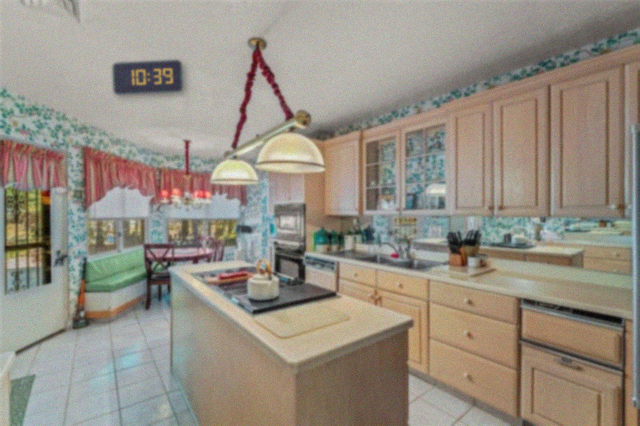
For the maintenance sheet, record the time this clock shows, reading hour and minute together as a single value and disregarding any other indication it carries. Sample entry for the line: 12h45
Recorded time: 10h39
